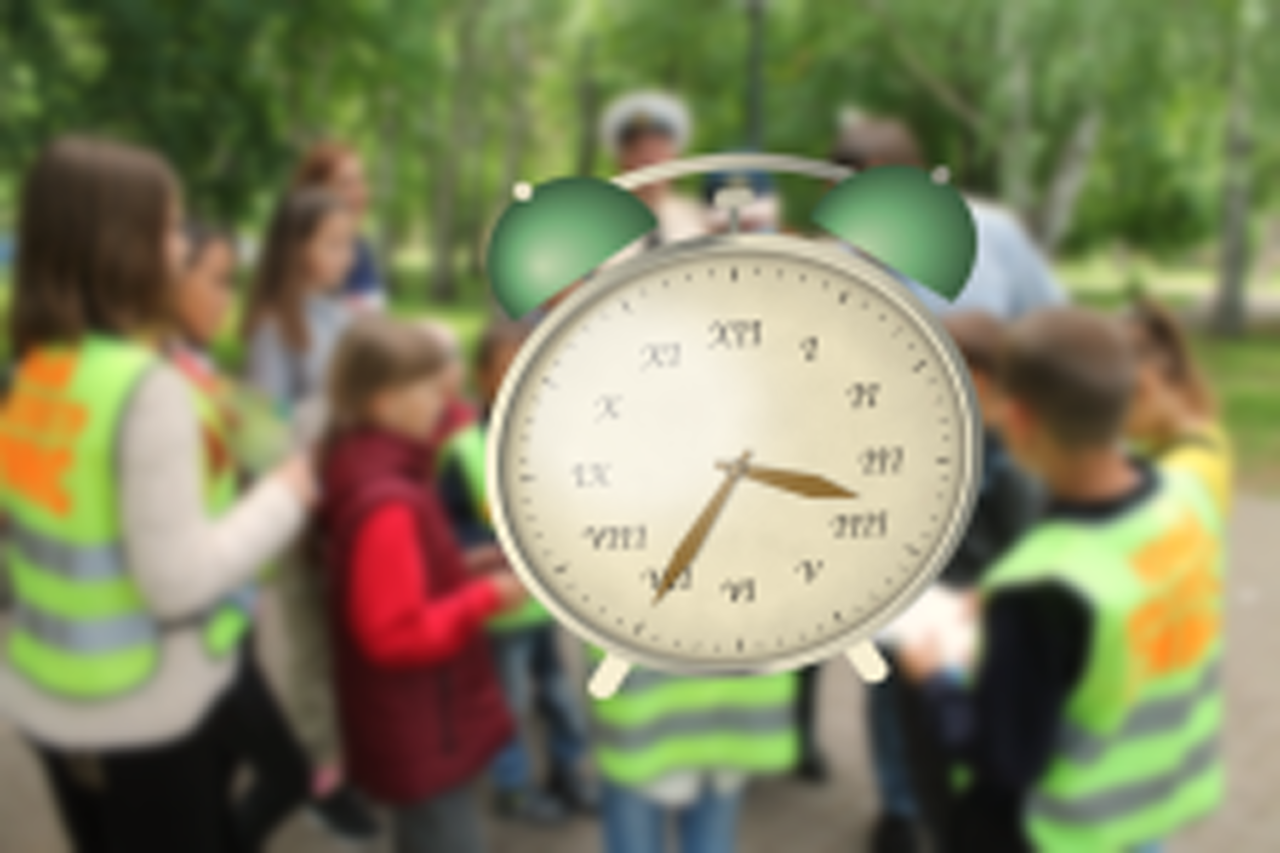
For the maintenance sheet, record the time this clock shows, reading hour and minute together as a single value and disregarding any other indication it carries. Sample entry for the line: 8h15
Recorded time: 3h35
